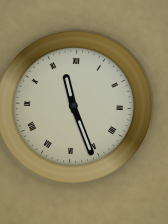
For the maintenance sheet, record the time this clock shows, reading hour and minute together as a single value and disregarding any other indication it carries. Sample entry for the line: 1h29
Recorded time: 11h26
